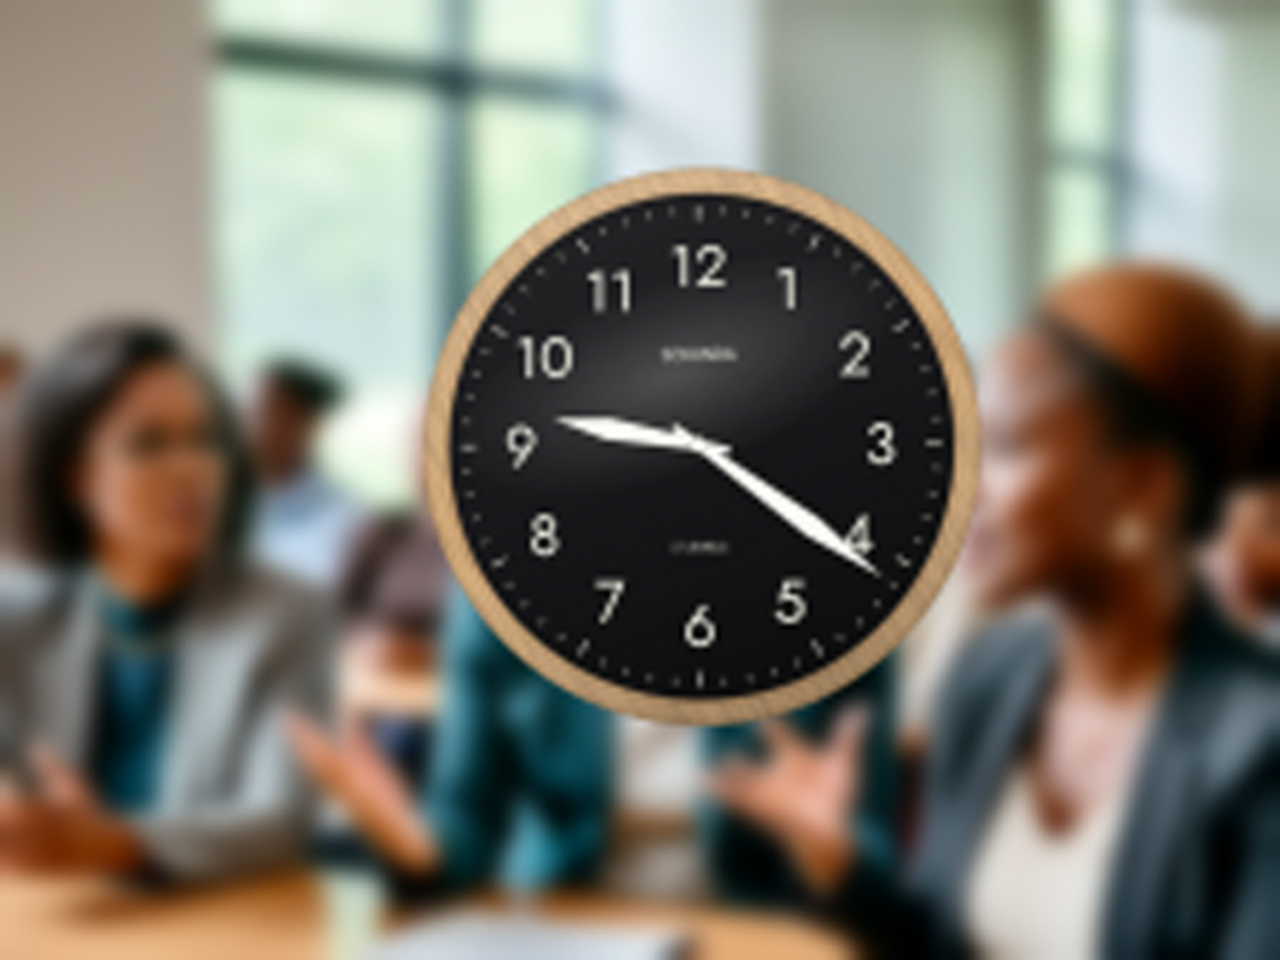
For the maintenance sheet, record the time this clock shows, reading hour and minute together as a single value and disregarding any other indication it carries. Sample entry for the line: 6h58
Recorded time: 9h21
